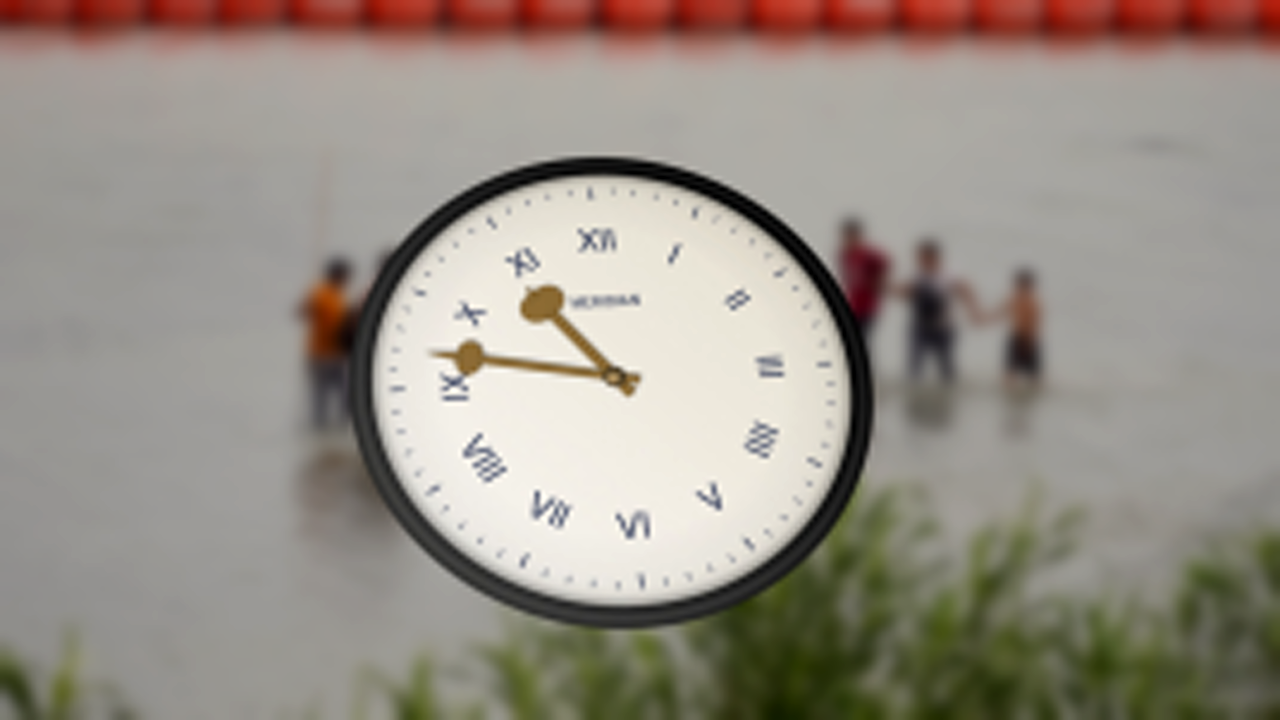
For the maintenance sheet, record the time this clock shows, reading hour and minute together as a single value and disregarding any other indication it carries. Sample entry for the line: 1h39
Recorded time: 10h47
